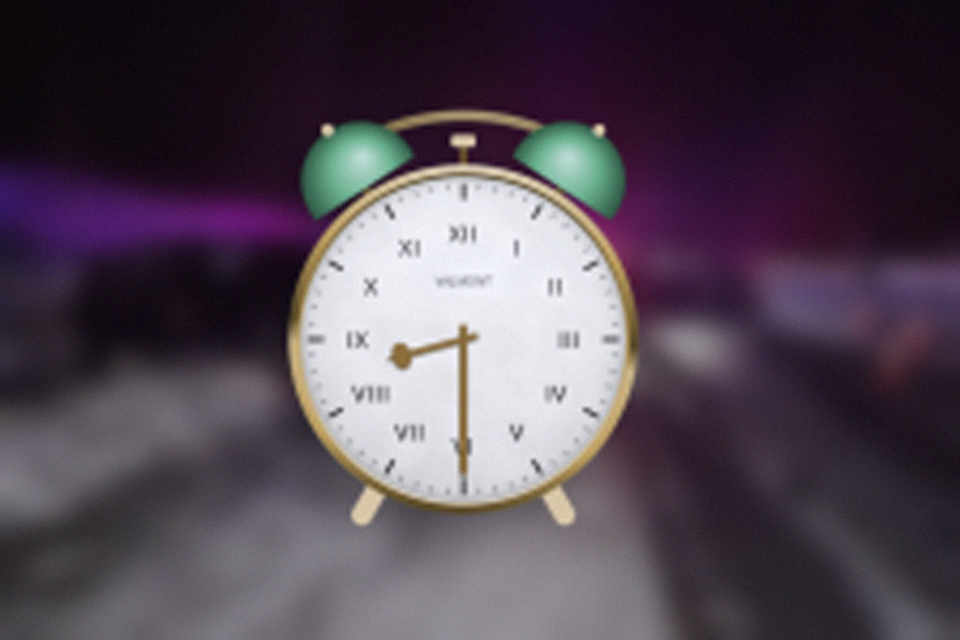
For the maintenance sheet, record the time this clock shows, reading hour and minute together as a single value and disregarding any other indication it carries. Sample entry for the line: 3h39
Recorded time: 8h30
